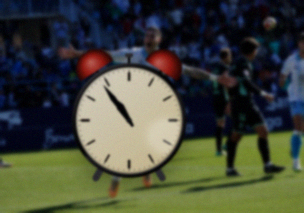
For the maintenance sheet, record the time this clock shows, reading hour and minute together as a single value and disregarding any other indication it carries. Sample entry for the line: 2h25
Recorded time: 10h54
